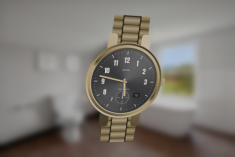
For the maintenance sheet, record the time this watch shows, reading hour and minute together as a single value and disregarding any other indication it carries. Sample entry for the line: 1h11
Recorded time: 5h47
